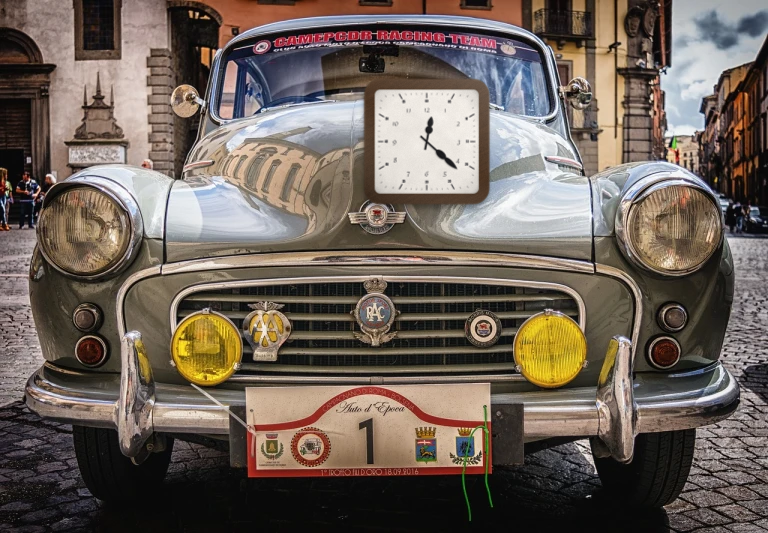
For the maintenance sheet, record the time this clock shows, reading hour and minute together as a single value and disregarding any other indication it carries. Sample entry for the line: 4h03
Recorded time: 12h22
